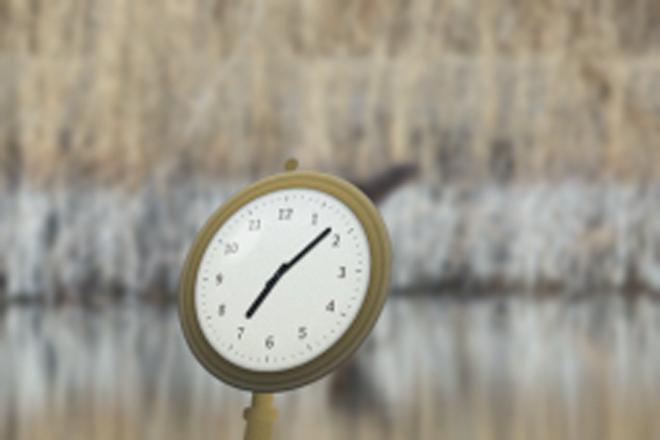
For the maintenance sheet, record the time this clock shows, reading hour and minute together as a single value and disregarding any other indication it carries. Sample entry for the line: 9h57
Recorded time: 7h08
